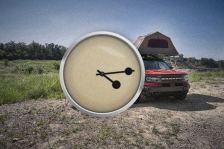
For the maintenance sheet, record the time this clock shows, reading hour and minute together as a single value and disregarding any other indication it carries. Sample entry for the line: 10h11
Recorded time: 4h14
